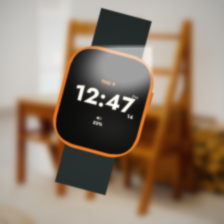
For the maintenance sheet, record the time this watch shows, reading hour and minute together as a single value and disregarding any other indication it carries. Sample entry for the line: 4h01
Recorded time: 12h47
